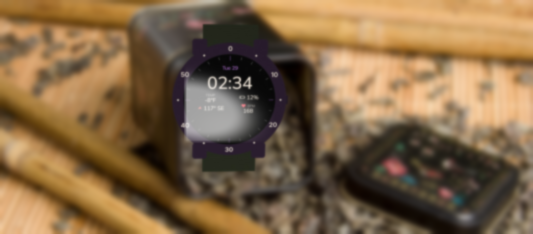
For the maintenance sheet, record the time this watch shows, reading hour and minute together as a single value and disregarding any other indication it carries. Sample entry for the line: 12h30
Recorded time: 2h34
